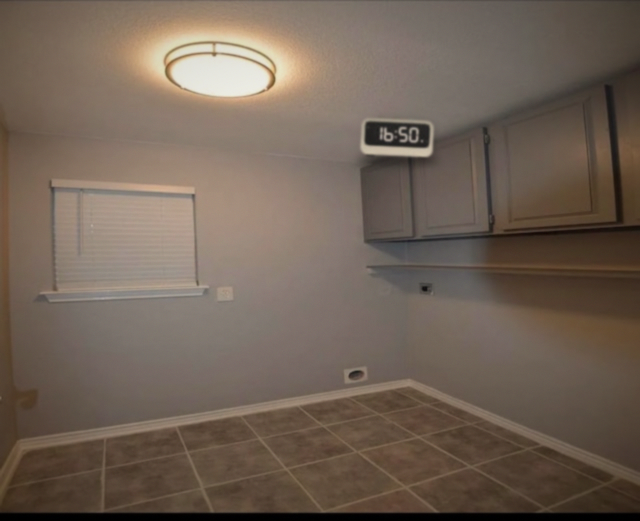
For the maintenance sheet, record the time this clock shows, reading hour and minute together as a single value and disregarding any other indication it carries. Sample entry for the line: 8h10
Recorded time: 16h50
